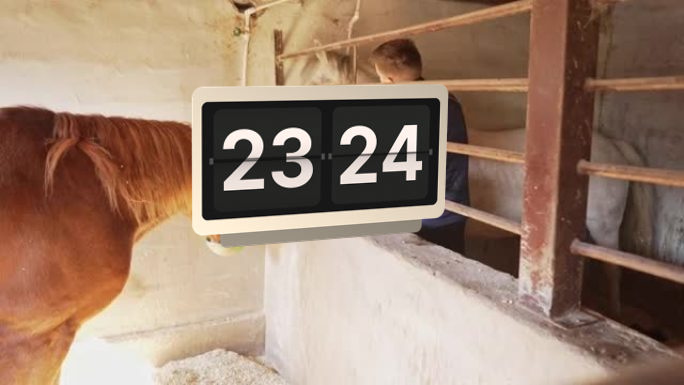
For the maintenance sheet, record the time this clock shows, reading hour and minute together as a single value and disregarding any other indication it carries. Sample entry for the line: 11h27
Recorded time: 23h24
